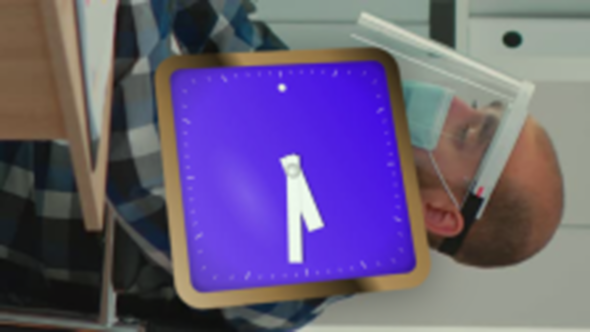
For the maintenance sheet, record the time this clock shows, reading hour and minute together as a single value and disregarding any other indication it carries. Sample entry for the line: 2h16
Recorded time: 5h31
